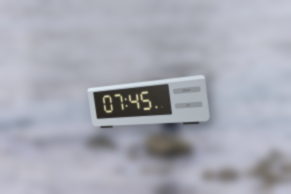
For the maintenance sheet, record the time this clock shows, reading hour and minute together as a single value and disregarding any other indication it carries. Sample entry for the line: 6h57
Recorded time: 7h45
